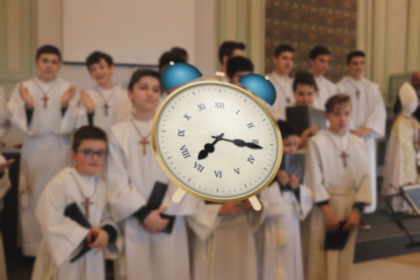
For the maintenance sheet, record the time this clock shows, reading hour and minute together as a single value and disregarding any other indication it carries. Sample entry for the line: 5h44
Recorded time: 7h16
